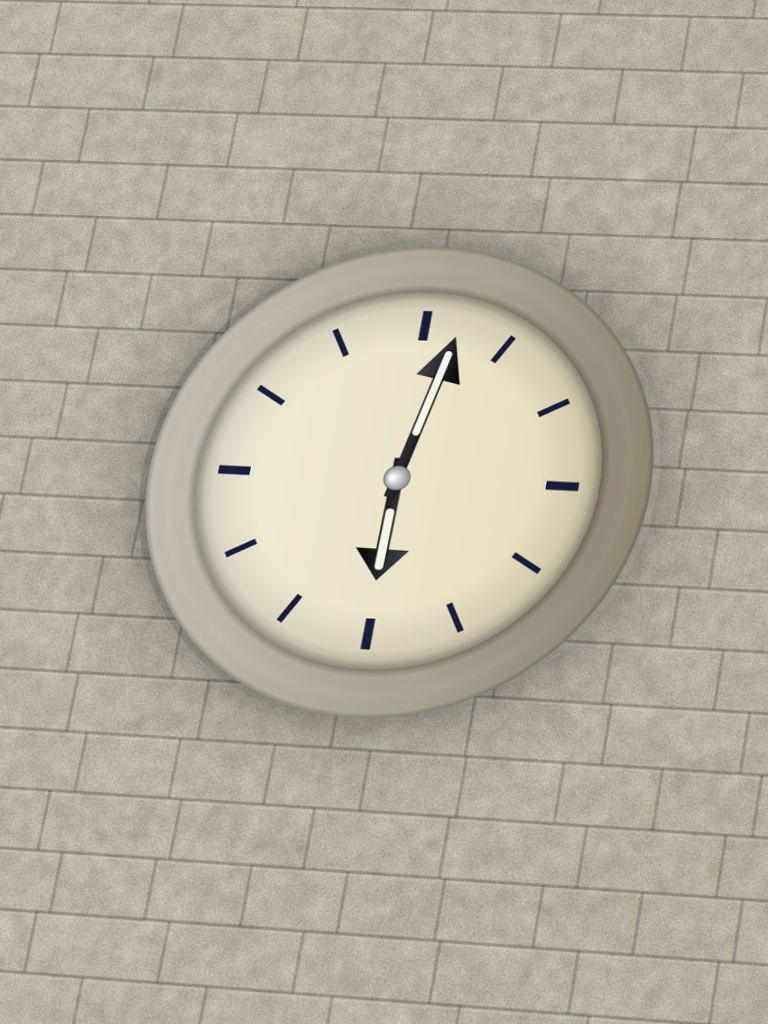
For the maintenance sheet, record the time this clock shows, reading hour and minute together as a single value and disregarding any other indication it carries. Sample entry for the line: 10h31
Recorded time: 6h02
